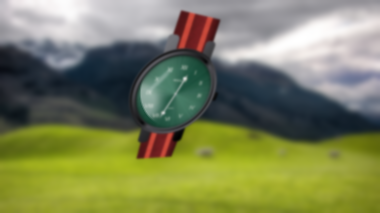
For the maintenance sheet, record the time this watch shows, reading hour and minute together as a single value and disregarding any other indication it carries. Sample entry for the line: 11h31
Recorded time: 12h33
